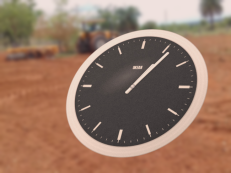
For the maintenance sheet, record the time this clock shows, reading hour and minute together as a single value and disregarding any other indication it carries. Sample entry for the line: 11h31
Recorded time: 1h06
